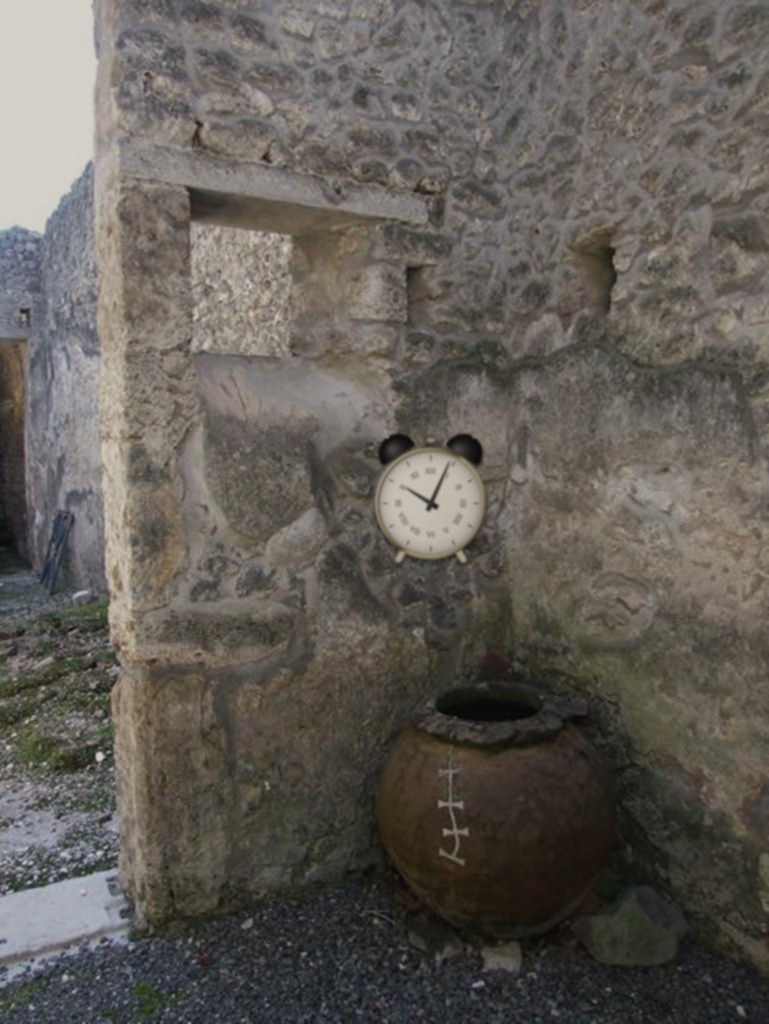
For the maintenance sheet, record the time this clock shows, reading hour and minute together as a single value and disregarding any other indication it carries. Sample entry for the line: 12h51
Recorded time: 10h04
